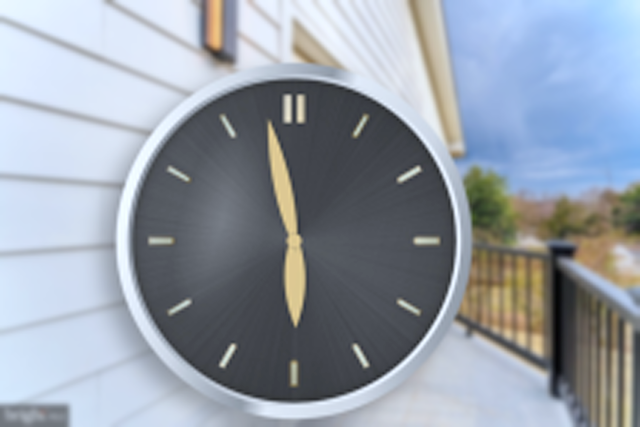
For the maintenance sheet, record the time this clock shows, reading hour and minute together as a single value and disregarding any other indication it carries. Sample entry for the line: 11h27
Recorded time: 5h58
